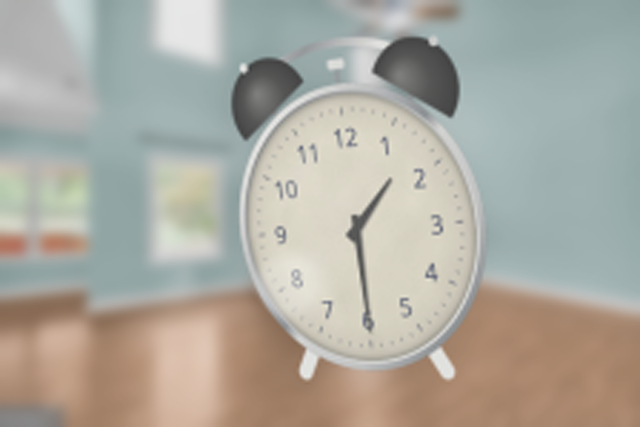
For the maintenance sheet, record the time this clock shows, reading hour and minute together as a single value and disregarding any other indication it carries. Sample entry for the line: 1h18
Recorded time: 1h30
